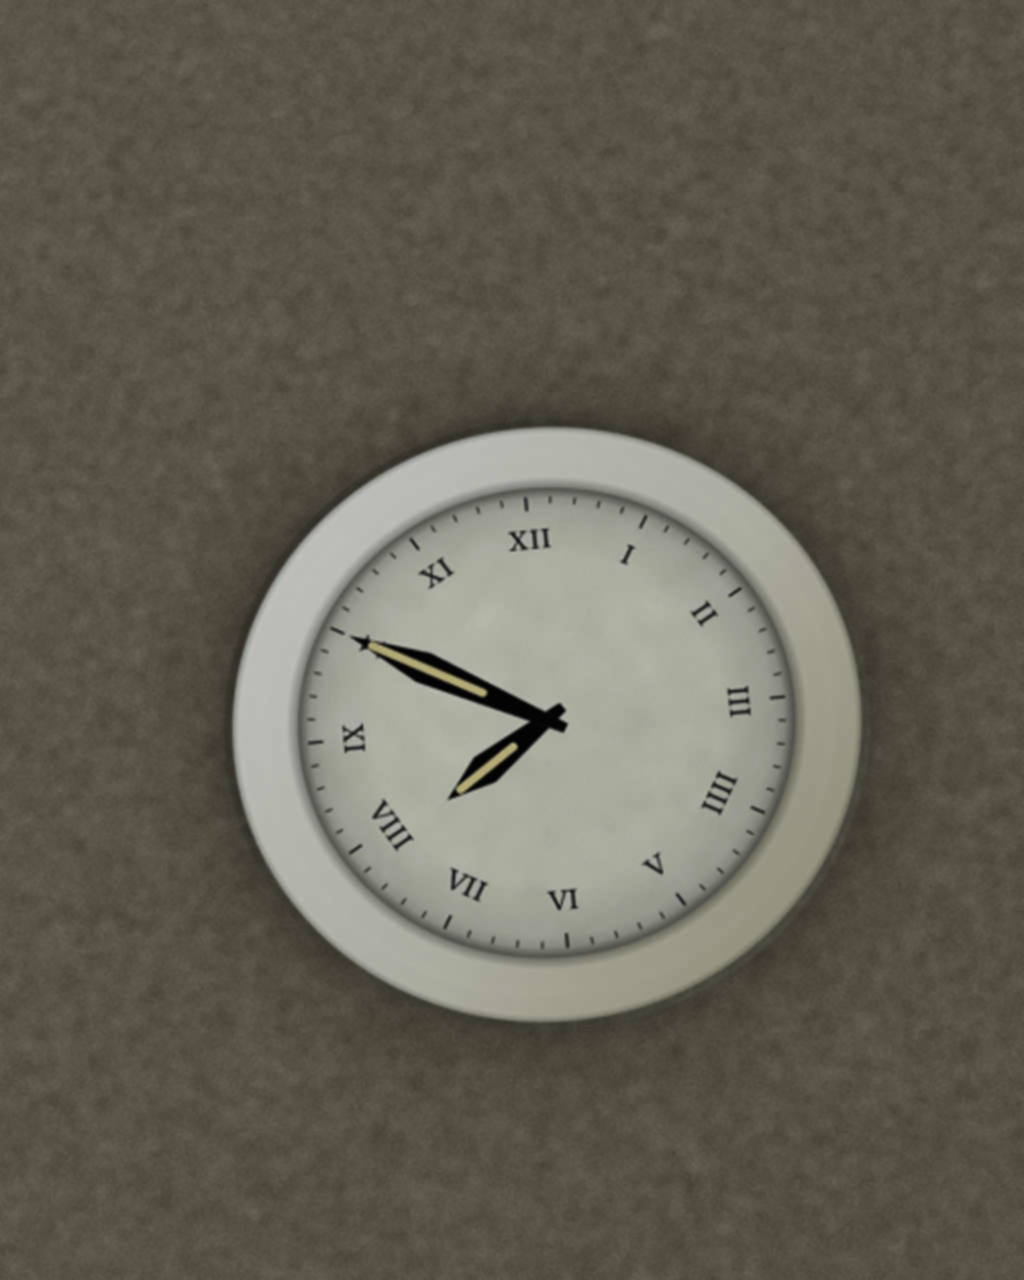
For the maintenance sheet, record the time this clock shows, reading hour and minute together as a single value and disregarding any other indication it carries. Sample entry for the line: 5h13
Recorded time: 7h50
